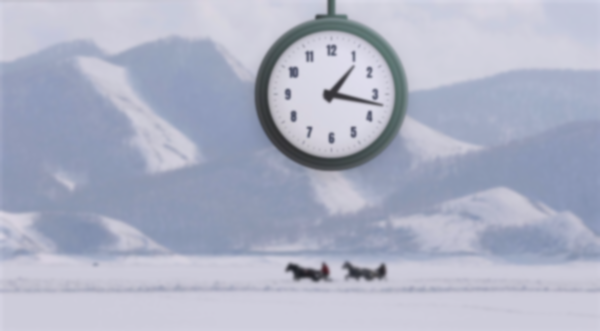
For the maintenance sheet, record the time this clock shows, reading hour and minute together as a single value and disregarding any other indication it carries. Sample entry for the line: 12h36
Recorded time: 1h17
